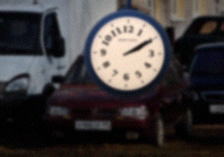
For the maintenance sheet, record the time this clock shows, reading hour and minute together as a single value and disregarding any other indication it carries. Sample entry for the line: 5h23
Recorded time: 2h10
